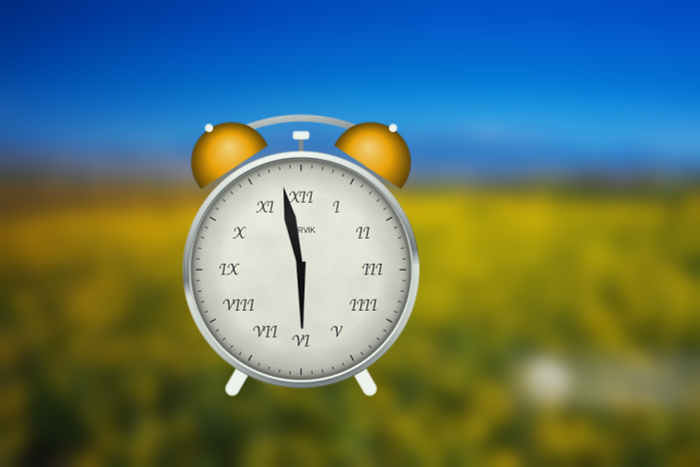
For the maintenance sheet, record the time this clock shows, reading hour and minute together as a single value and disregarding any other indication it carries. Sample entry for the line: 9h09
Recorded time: 5h58
